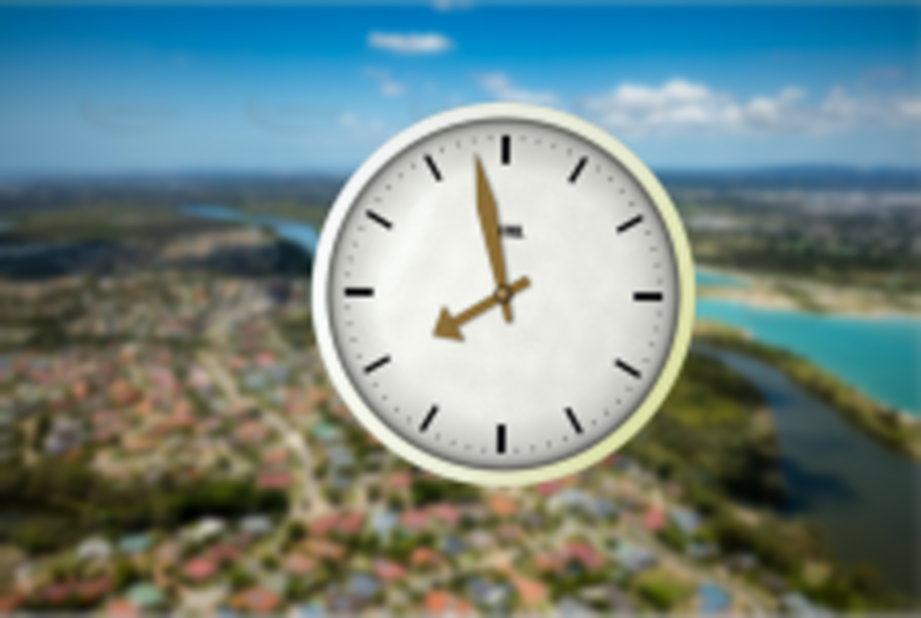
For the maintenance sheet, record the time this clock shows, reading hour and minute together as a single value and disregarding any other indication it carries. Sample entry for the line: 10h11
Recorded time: 7h58
